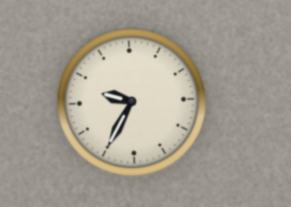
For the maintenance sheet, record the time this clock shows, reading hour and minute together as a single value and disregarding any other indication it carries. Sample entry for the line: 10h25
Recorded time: 9h35
